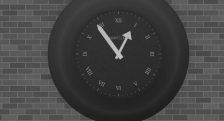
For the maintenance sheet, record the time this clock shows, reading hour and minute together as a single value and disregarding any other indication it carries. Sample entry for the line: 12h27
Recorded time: 12h54
